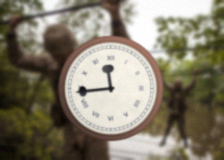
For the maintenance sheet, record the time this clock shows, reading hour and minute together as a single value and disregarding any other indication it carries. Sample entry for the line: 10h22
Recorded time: 11h44
